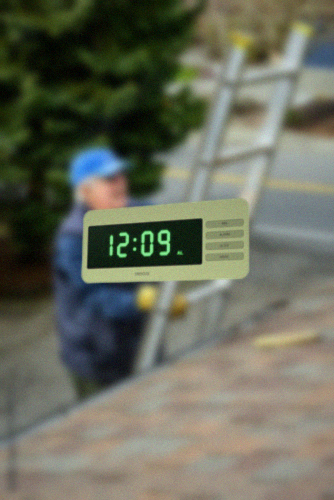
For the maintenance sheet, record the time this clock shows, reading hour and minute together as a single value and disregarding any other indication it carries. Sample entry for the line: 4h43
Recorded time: 12h09
